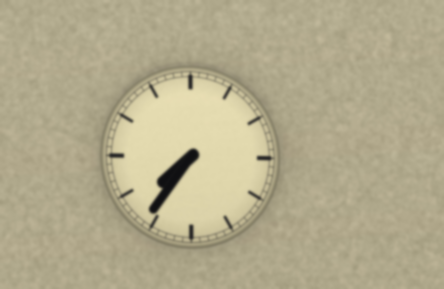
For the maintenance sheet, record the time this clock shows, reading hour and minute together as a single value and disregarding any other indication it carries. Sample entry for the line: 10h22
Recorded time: 7h36
